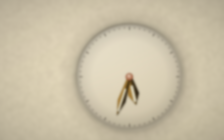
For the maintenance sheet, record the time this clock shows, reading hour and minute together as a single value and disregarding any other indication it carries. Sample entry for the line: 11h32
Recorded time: 5h33
